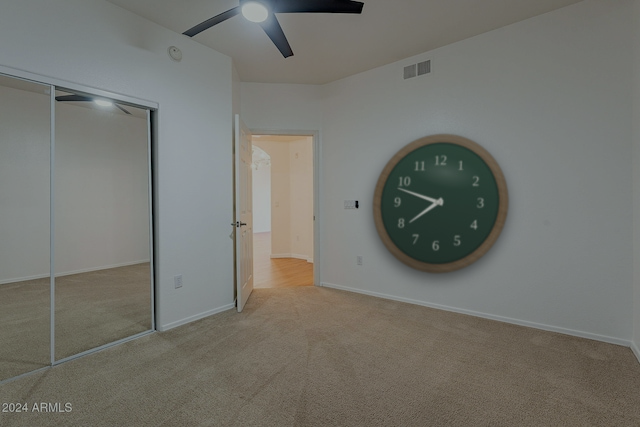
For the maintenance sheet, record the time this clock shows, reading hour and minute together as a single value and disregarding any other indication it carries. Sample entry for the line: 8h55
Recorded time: 7h48
